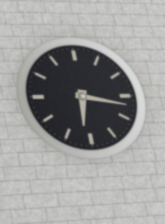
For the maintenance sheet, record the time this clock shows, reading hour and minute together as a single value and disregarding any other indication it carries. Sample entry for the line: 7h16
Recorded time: 6h17
